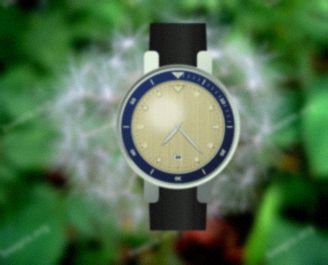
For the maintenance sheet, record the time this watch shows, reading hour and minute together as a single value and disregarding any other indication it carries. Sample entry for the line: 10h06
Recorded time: 7h23
